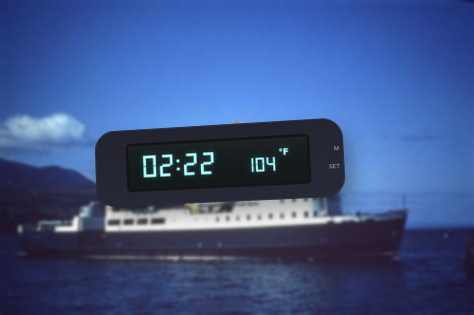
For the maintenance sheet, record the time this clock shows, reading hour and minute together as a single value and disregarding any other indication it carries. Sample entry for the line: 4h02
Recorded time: 2h22
